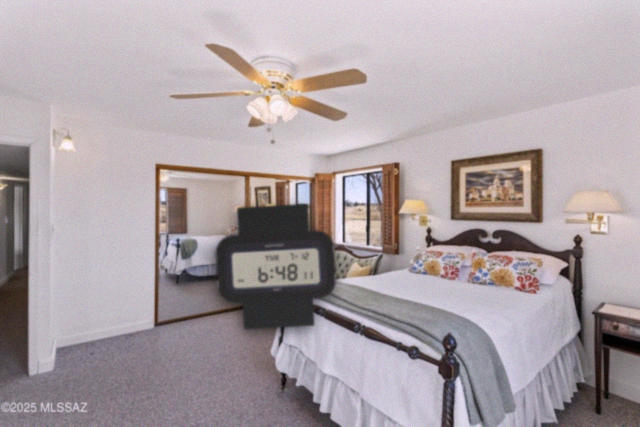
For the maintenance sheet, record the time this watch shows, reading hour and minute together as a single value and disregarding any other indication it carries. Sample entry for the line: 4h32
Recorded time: 6h48
